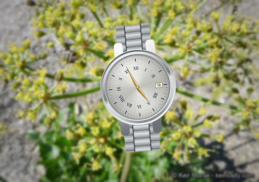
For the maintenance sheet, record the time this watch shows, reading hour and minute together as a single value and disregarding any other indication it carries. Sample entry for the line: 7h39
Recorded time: 4h56
